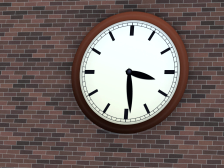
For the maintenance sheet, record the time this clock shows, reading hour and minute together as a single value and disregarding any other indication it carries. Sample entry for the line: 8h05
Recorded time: 3h29
